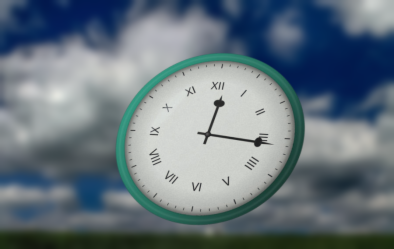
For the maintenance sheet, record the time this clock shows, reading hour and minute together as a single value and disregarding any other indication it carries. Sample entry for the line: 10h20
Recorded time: 12h16
